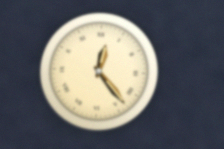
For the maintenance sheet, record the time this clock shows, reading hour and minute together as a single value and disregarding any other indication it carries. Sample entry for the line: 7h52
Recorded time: 12h23
